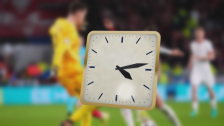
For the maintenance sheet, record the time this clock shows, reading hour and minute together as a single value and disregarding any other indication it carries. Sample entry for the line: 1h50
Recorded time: 4h13
